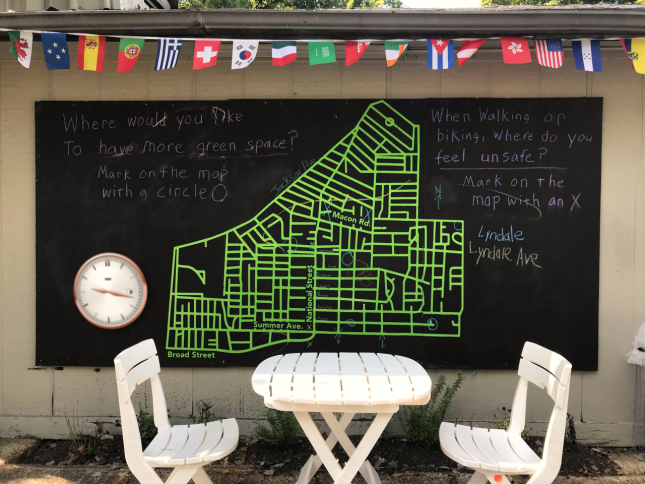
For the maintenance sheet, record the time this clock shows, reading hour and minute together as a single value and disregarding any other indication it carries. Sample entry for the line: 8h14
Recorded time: 9h17
